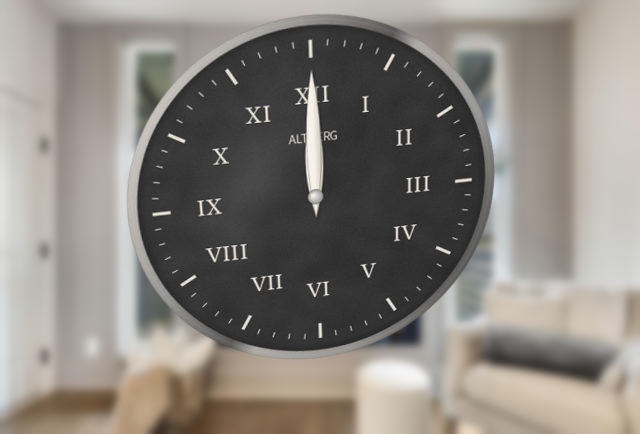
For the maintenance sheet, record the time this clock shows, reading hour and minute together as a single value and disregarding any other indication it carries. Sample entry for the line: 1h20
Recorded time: 12h00
